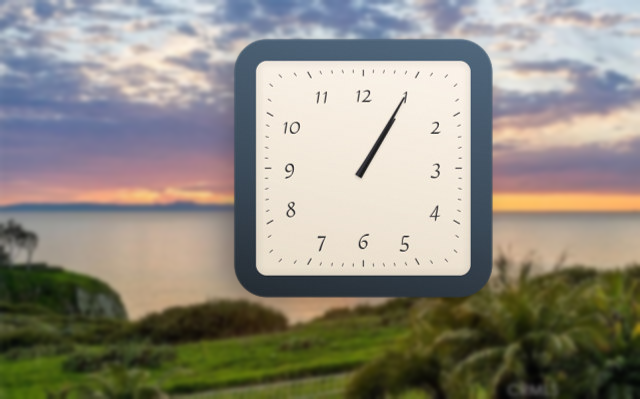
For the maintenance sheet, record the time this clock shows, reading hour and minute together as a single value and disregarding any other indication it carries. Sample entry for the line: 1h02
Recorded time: 1h05
